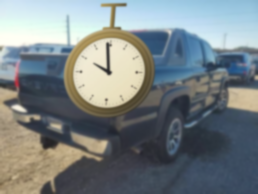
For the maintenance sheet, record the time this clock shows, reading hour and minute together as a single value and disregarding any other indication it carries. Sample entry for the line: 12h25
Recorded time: 9h59
